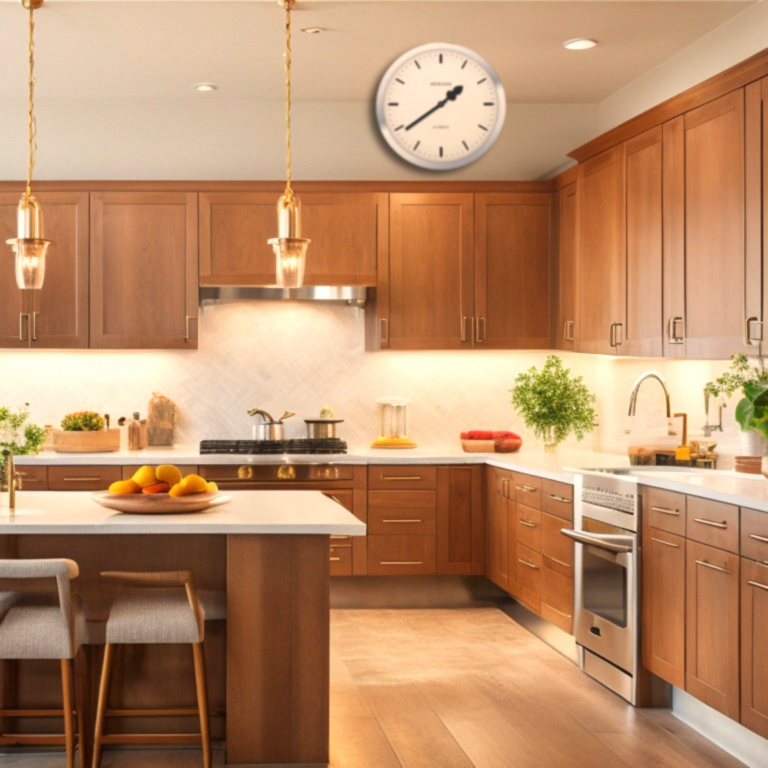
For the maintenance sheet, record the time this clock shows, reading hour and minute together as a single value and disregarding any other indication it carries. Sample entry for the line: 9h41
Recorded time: 1h39
